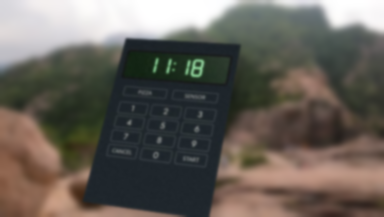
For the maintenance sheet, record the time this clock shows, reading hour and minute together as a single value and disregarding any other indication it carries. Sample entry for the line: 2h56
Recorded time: 11h18
